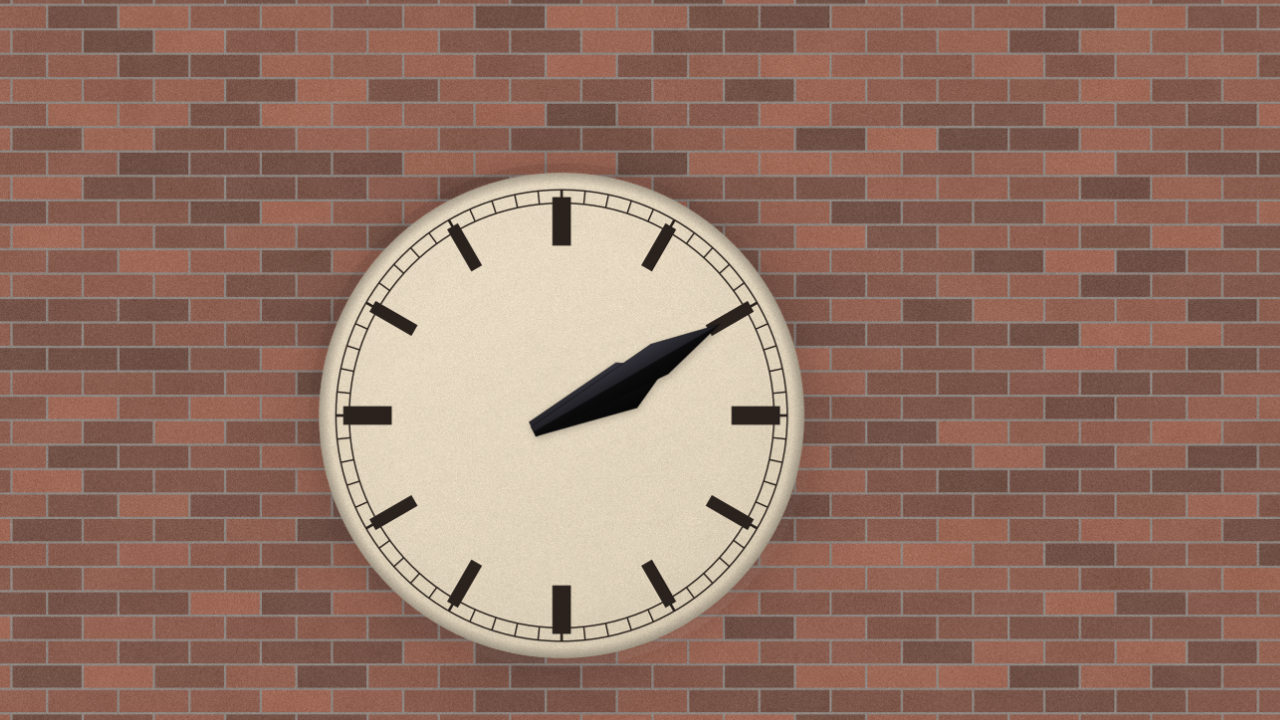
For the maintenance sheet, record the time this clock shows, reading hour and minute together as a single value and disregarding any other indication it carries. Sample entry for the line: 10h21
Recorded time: 2h10
